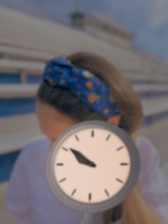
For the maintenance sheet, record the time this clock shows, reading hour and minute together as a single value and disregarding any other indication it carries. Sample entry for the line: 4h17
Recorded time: 9h51
